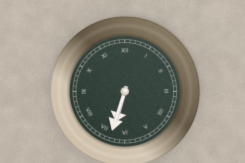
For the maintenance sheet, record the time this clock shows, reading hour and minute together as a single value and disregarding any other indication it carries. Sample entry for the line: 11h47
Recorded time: 6h33
